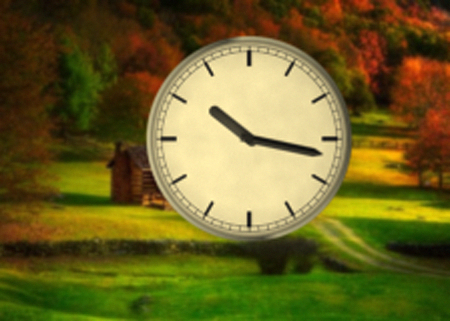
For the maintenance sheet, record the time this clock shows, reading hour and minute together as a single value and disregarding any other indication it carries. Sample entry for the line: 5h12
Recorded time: 10h17
